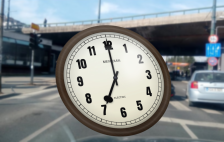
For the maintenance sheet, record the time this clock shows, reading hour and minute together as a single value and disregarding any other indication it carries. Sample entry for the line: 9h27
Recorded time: 7h00
